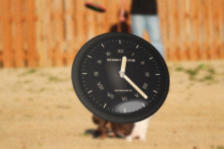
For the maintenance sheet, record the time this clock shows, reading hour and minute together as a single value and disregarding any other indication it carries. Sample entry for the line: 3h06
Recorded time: 12h23
